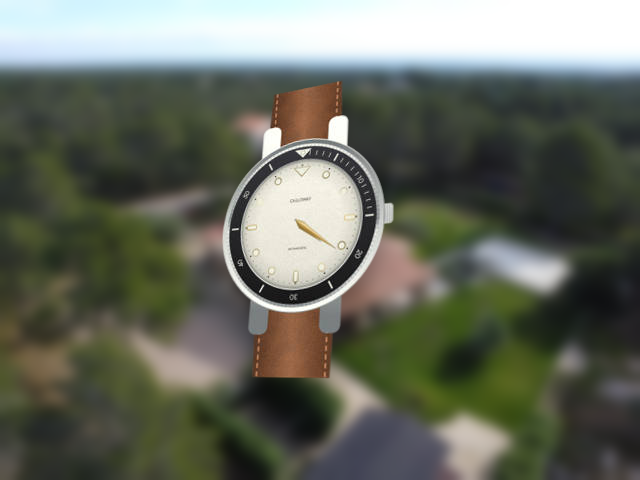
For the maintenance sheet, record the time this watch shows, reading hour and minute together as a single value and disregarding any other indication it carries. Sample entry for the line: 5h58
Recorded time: 4h21
